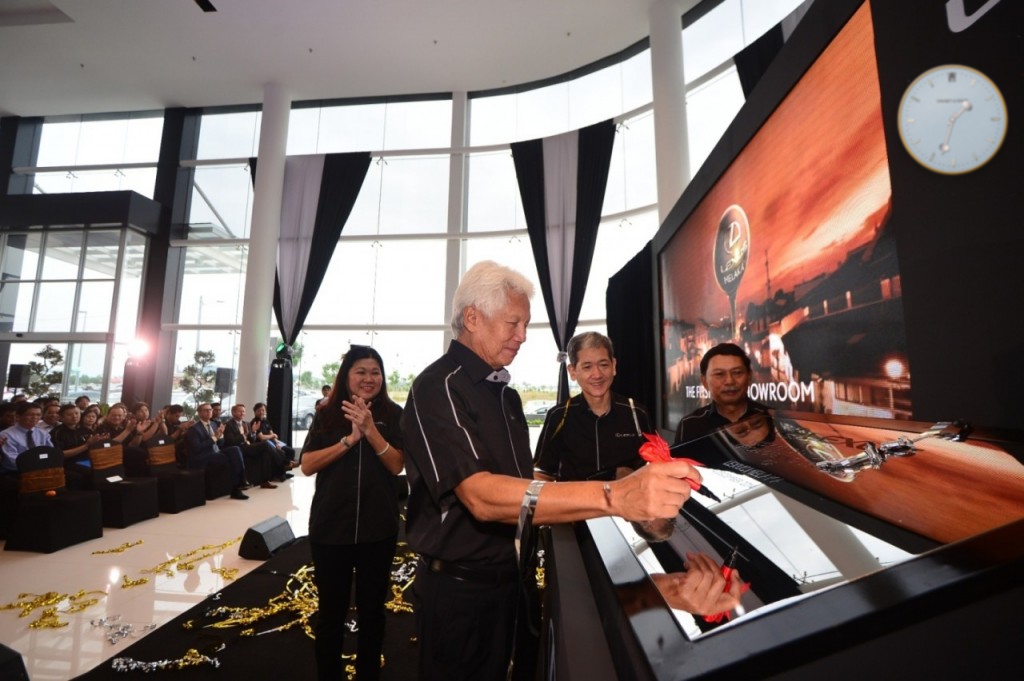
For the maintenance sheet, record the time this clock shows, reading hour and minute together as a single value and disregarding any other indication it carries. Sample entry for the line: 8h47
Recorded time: 1h33
